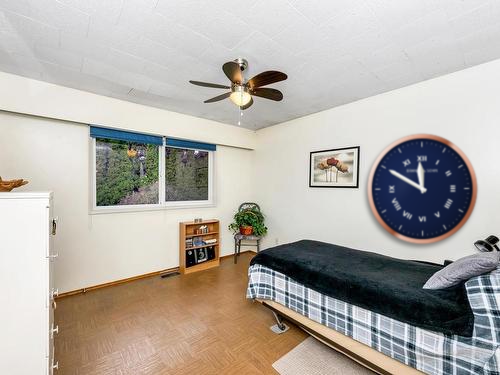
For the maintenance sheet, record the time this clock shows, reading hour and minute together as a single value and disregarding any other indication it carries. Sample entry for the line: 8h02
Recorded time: 11h50
